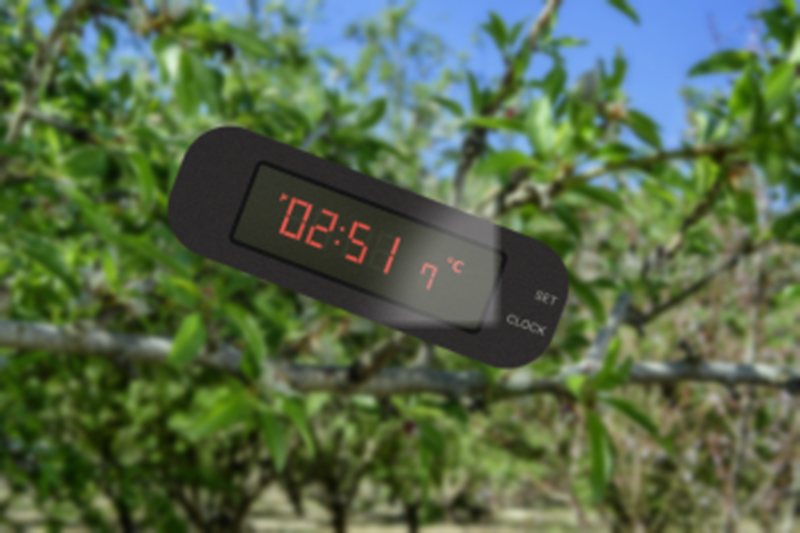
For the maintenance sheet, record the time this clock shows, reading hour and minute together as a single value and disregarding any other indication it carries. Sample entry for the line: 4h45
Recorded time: 2h51
